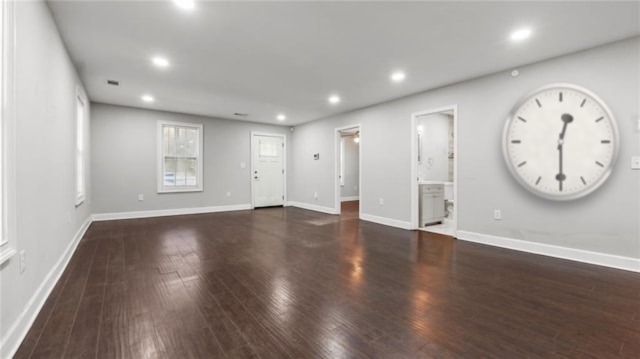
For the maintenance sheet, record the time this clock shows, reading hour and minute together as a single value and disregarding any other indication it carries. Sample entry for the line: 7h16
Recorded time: 12h30
